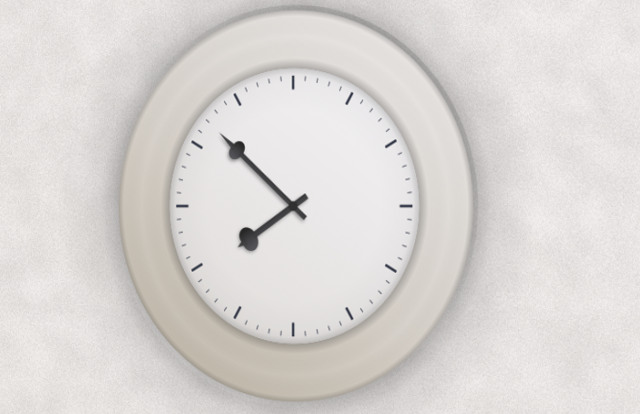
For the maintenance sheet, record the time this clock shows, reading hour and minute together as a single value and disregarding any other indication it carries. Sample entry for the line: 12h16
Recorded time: 7h52
